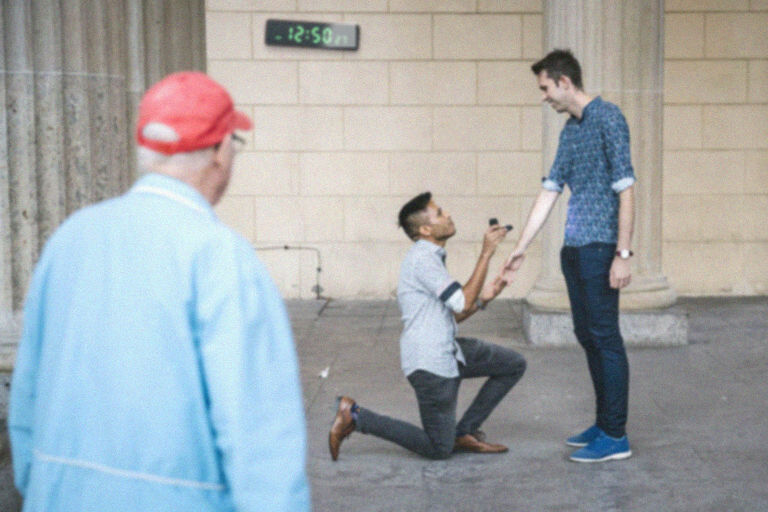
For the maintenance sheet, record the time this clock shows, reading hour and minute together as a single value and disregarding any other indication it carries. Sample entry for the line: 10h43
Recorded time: 12h50
